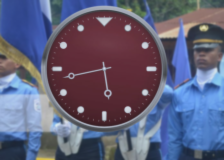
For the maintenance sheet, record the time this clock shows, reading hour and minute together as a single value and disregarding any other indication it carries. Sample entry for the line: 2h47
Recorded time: 5h43
